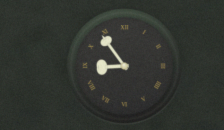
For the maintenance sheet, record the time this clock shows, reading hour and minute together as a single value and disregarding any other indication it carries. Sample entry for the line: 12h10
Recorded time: 8h54
